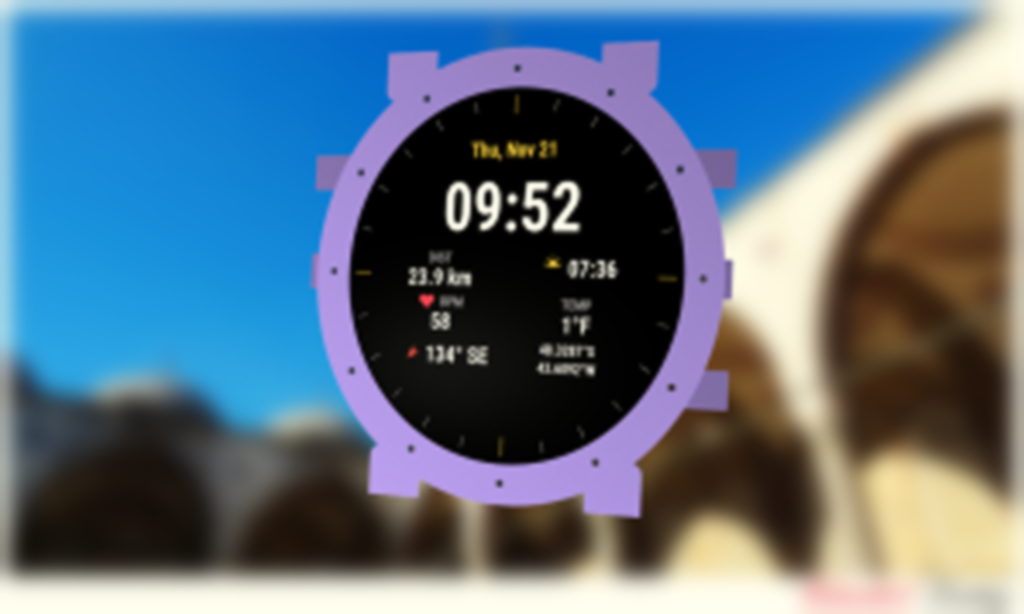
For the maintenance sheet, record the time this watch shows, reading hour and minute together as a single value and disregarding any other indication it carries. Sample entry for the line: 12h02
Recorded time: 9h52
